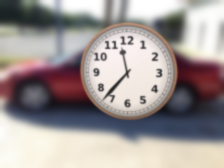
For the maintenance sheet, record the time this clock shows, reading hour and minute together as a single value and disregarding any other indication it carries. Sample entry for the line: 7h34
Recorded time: 11h37
